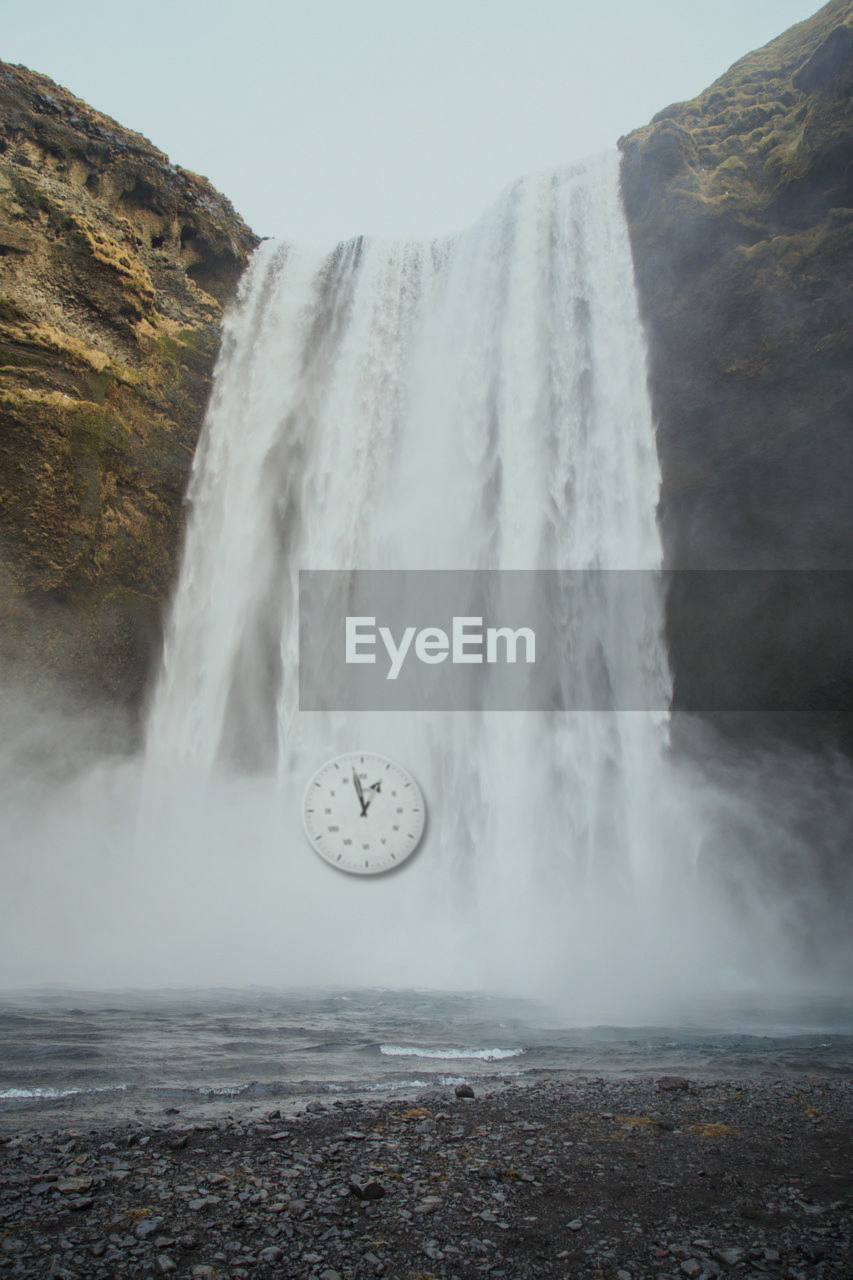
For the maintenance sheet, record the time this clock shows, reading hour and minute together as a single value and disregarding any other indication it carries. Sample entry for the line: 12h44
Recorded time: 12h58
